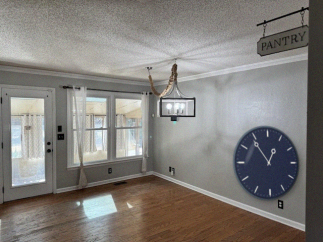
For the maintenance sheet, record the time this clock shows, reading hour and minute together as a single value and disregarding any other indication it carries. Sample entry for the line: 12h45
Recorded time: 12h54
